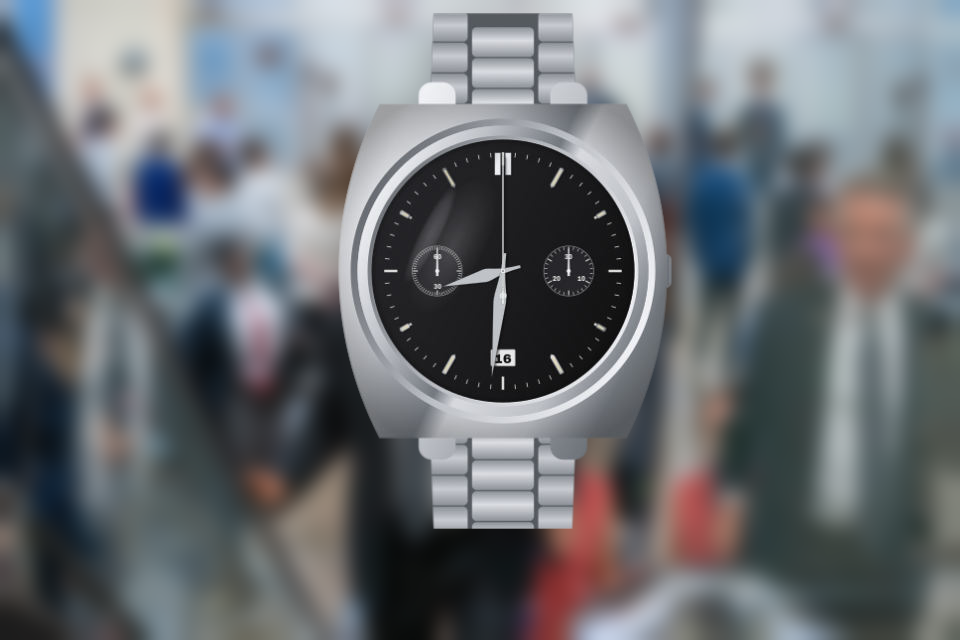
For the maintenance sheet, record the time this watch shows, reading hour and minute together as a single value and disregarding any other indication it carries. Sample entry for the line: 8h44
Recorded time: 8h31
